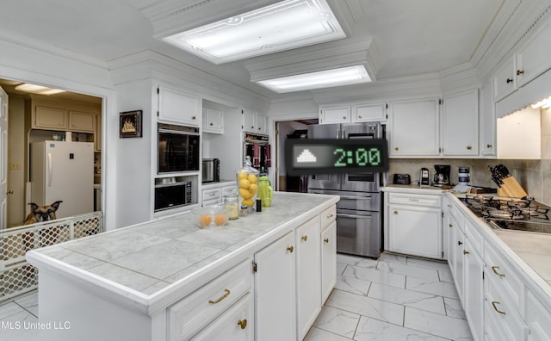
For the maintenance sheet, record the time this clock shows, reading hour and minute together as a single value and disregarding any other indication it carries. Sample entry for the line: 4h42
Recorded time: 2h00
